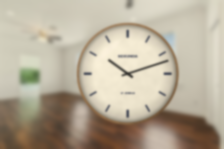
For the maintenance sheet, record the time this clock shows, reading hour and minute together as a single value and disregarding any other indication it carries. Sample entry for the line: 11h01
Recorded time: 10h12
